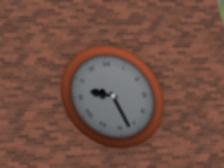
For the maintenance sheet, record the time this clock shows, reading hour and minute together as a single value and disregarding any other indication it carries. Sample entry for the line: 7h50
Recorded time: 9h27
